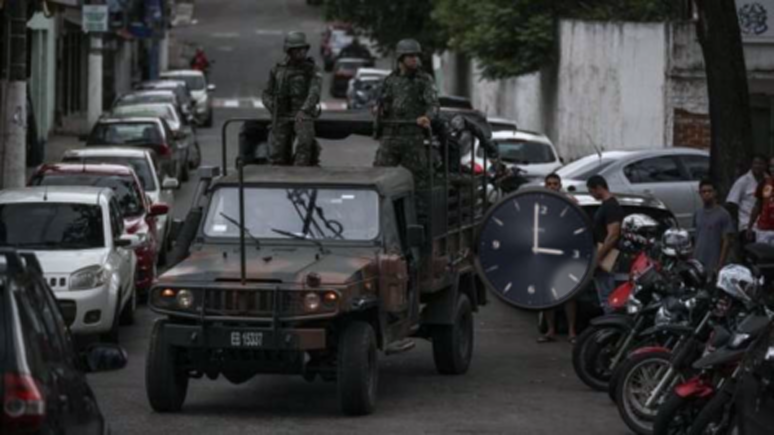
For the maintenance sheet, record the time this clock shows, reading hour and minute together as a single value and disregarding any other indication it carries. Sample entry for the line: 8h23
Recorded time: 2h59
